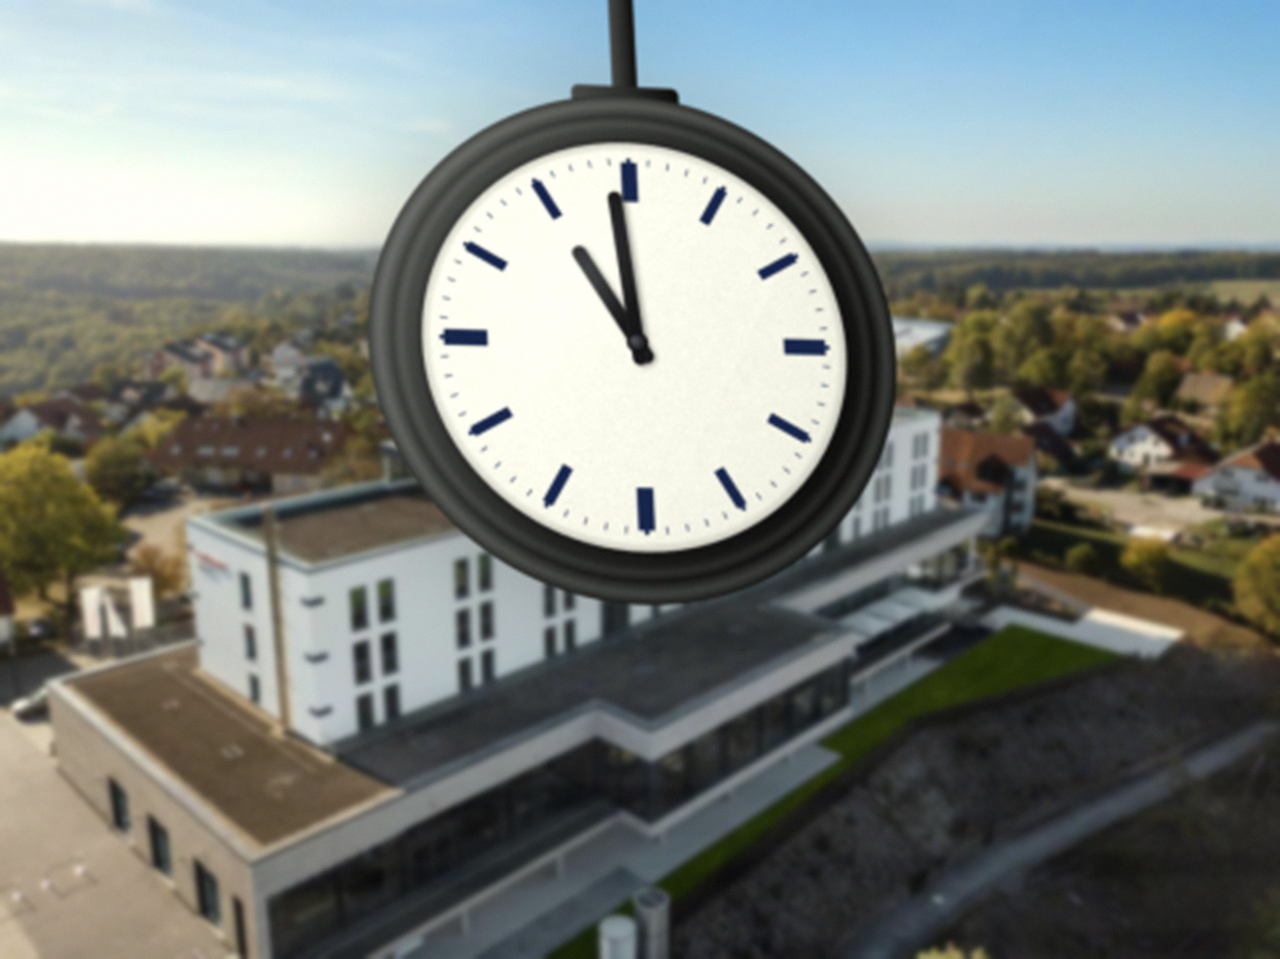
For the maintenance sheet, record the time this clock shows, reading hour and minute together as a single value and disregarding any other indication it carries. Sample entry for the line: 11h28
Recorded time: 10h59
